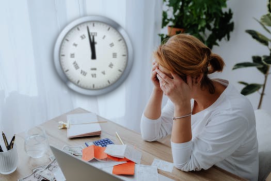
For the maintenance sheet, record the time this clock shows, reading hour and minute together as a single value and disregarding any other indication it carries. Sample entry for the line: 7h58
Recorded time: 11h58
